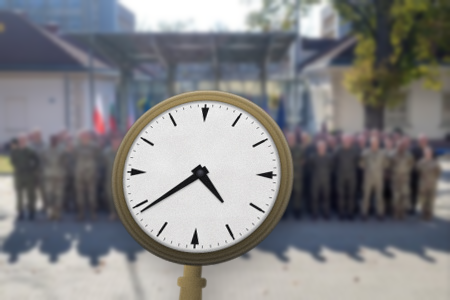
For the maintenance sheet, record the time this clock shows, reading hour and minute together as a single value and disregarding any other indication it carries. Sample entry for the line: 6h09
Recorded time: 4h39
